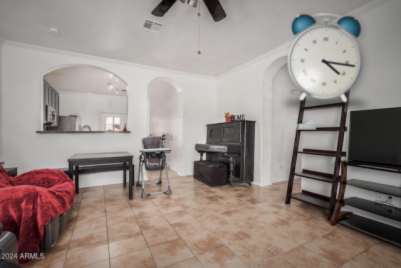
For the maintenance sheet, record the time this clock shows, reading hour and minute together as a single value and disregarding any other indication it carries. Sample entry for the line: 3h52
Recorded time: 4h16
